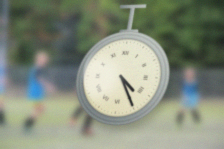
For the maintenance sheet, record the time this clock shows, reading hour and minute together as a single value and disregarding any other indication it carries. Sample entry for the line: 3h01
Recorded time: 4h25
